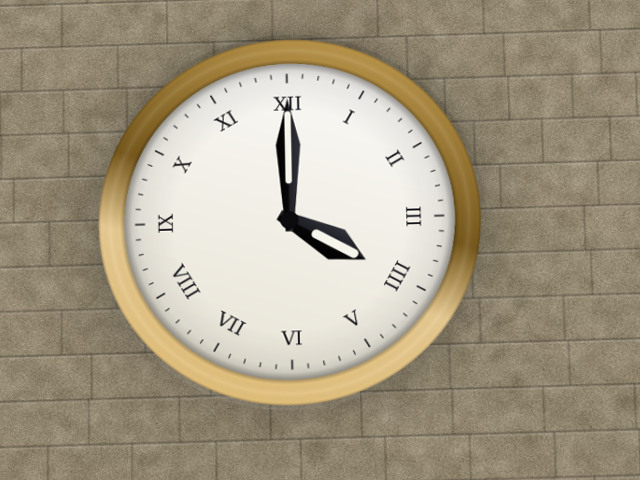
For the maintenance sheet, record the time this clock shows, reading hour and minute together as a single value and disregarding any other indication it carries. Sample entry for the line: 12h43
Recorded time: 4h00
